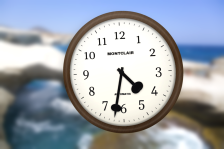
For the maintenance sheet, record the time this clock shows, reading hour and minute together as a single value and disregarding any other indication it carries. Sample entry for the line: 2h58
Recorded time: 4h32
